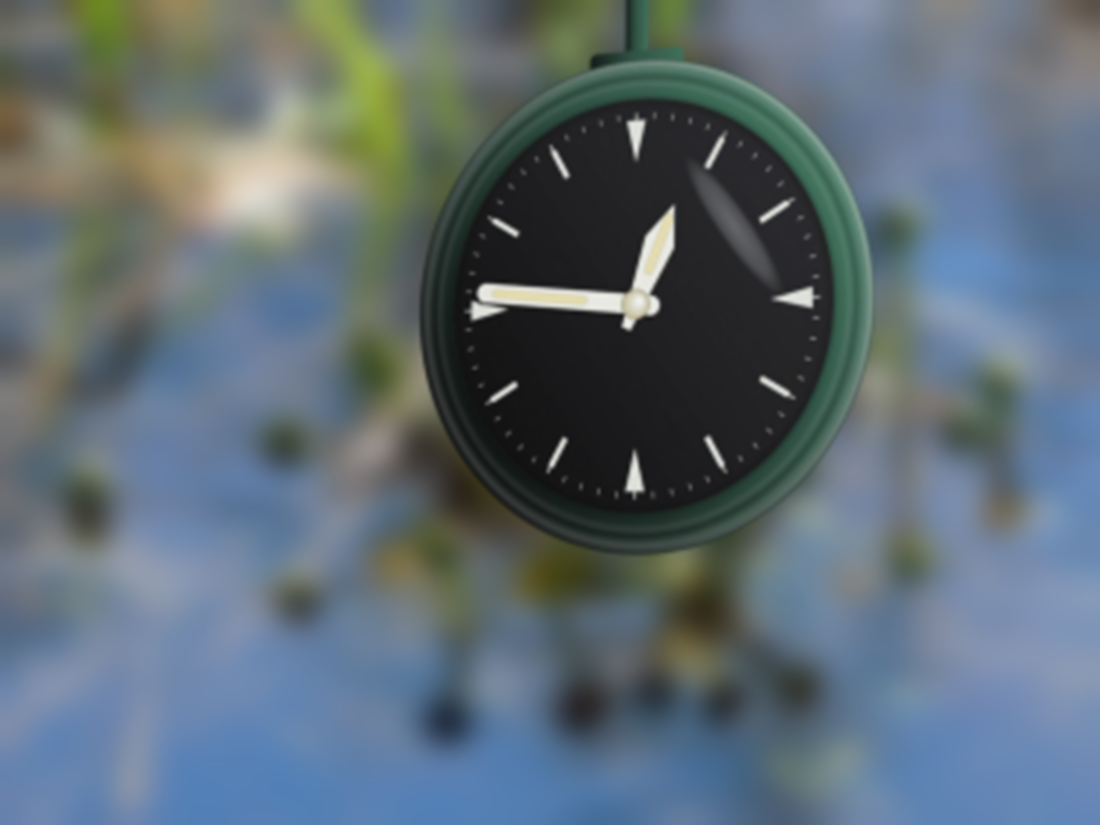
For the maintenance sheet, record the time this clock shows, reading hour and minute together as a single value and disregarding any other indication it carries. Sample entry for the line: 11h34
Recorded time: 12h46
